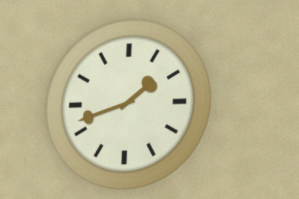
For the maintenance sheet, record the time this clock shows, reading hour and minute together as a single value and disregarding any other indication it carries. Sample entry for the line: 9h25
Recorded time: 1h42
